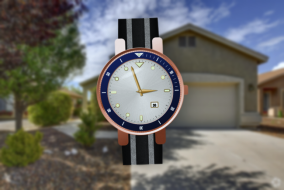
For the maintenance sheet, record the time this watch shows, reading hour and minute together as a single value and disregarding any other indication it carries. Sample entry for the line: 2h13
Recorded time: 2h57
